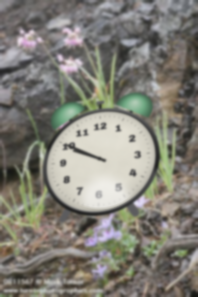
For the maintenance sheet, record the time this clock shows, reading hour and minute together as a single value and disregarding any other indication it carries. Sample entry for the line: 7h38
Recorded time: 9h50
